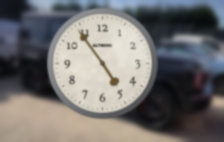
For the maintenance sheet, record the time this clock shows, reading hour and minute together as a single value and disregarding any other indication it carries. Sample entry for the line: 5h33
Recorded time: 4h54
